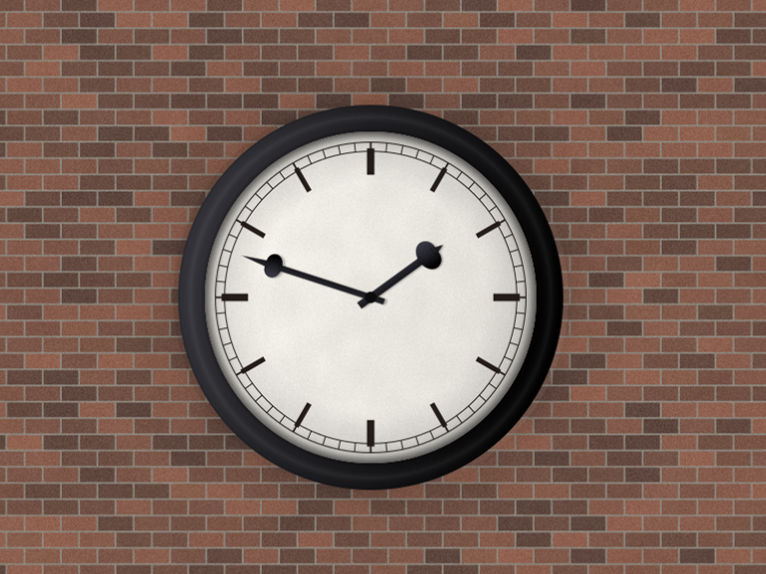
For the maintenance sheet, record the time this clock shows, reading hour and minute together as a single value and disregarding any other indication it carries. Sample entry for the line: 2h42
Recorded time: 1h48
